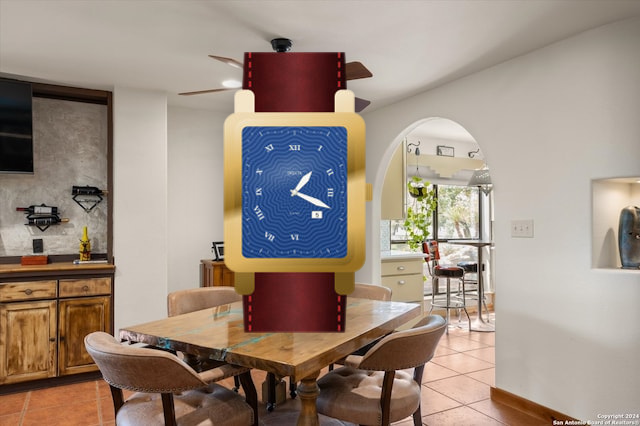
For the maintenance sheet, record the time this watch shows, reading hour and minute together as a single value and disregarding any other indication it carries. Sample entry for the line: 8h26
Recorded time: 1h19
